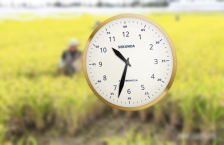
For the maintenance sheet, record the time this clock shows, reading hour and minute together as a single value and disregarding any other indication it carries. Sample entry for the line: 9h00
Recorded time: 10h33
